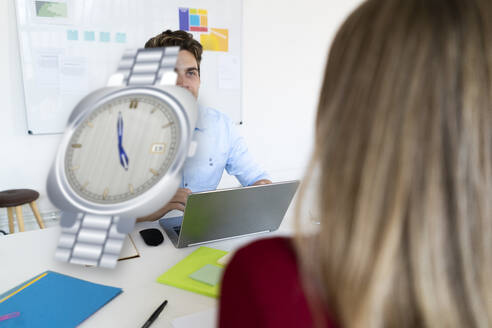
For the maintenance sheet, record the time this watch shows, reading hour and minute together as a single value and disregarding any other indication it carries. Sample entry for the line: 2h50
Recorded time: 4h57
